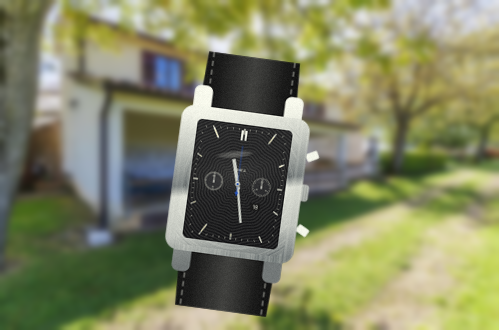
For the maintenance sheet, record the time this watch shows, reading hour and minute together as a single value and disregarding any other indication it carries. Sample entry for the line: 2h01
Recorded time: 11h28
